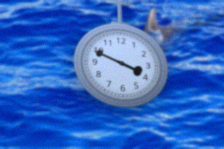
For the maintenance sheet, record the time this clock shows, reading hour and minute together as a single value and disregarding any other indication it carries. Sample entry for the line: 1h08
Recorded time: 3h49
